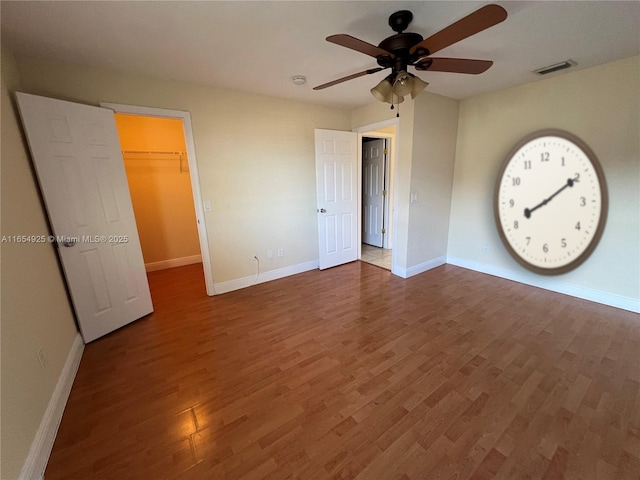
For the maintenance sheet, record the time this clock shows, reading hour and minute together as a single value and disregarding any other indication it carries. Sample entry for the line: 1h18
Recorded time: 8h10
